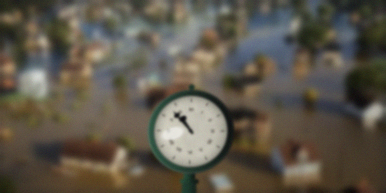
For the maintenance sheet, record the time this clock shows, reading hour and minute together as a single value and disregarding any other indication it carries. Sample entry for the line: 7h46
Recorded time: 10h53
